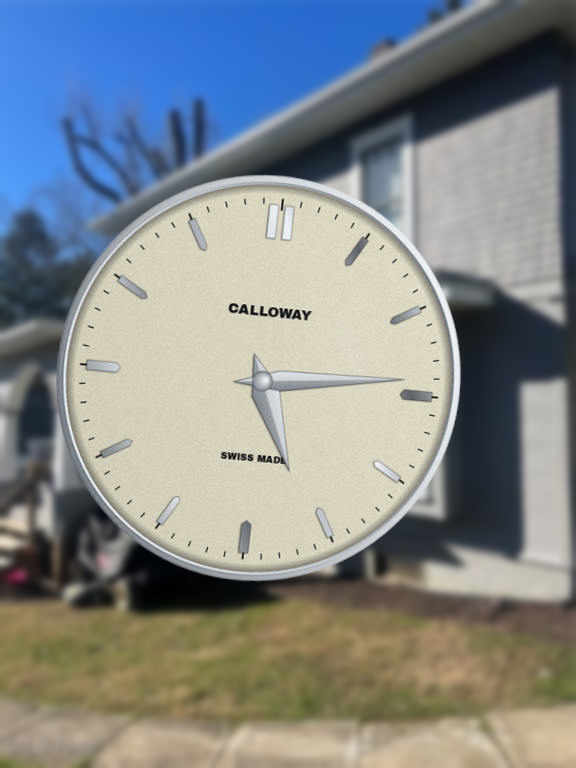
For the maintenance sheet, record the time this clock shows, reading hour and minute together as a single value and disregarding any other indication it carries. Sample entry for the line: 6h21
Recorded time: 5h14
